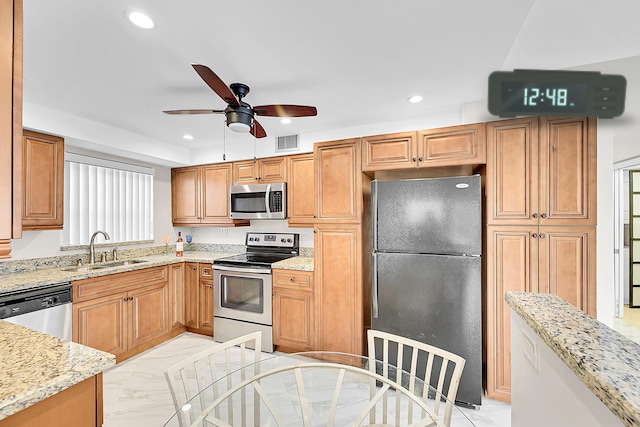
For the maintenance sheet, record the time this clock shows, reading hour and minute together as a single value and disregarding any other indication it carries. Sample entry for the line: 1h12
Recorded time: 12h48
